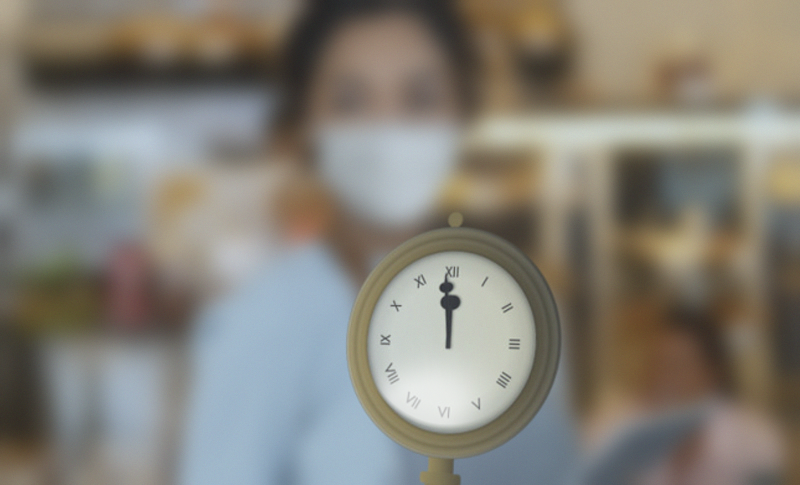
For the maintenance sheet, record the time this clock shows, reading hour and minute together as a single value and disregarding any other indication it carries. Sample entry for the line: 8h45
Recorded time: 11h59
